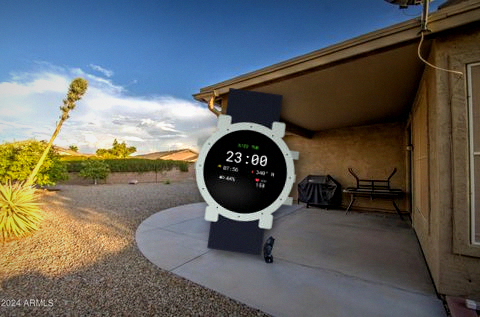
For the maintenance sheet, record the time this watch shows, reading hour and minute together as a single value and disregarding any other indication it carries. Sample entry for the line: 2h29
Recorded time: 23h00
